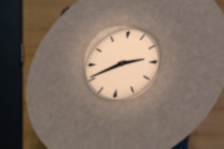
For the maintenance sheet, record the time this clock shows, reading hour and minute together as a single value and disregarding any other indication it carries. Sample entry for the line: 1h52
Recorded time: 2h41
